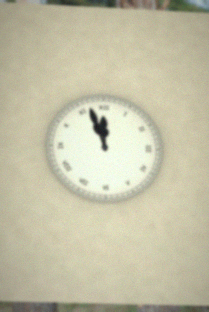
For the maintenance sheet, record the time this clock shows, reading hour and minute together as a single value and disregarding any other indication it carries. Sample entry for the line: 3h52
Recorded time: 11h57
